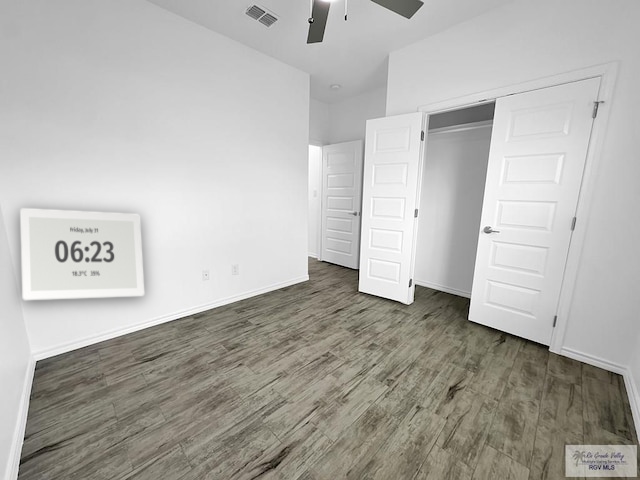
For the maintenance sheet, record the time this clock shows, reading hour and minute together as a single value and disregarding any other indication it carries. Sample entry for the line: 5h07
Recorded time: 6h23
